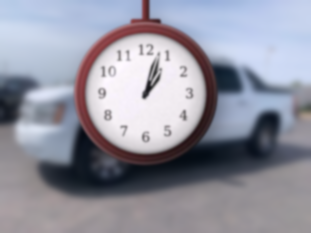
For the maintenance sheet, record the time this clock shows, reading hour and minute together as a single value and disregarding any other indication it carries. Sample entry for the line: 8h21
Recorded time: 1h03
